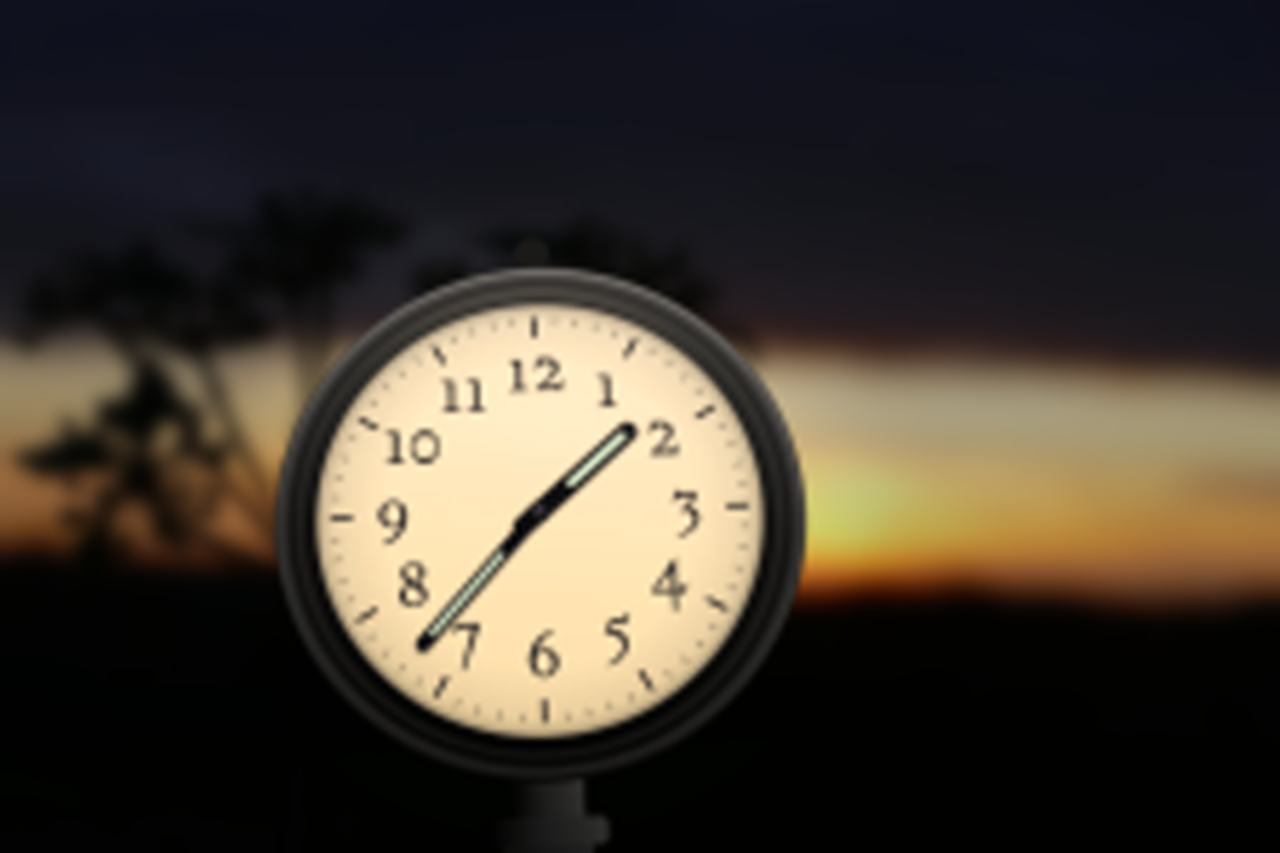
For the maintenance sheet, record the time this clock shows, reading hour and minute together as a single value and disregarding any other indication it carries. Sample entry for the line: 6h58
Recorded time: 1h37
